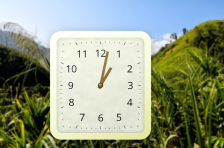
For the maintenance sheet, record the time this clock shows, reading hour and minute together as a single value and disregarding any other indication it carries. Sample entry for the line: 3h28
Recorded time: 1h02
